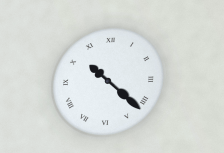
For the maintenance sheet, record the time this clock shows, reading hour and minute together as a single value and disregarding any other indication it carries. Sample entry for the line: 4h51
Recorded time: 10h22
